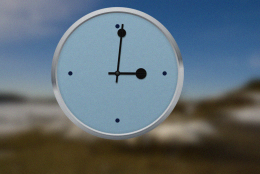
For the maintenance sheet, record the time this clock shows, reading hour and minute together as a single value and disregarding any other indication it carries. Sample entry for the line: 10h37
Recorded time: 3h01
